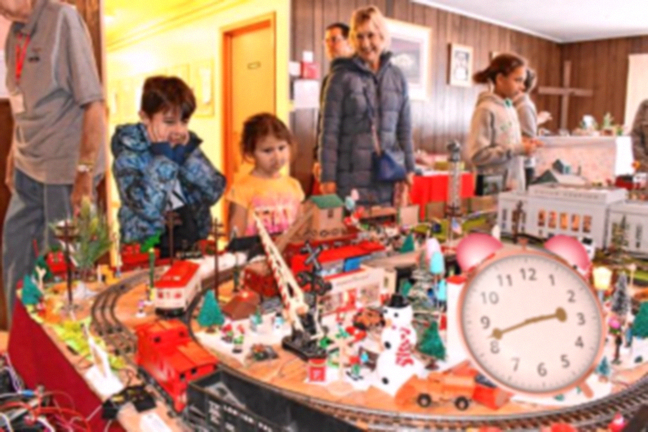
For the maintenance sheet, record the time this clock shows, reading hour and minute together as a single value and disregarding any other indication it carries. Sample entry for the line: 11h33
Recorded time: 2h42
